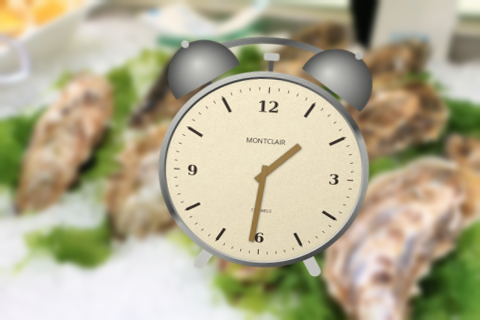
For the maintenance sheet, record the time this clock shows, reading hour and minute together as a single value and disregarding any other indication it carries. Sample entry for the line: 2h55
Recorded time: 1h31
